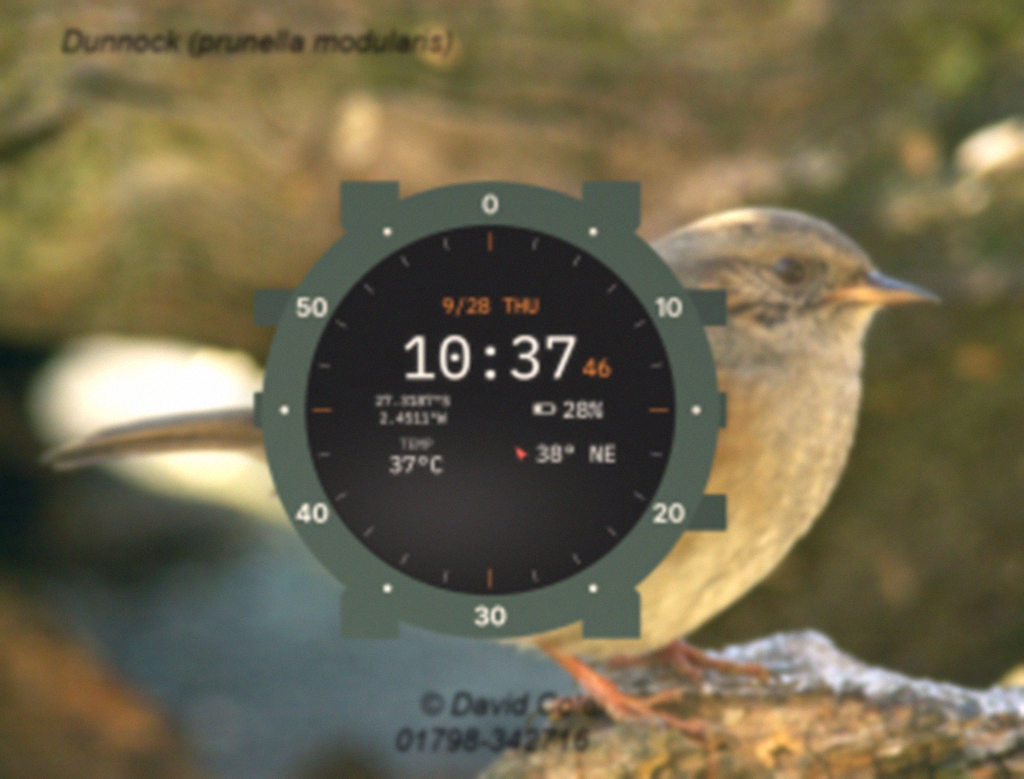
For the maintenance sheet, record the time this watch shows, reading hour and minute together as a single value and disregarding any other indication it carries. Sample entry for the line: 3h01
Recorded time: 10h37
